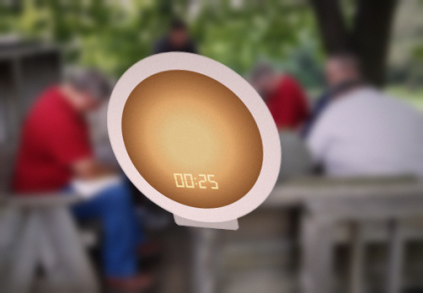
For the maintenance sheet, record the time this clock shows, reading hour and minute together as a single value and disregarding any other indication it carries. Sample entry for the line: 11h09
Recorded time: 0h25
